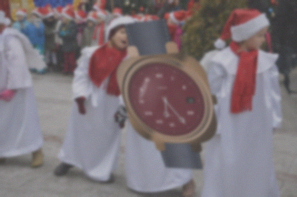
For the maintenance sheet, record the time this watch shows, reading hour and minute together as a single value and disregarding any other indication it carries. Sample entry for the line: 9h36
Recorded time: 6h25
